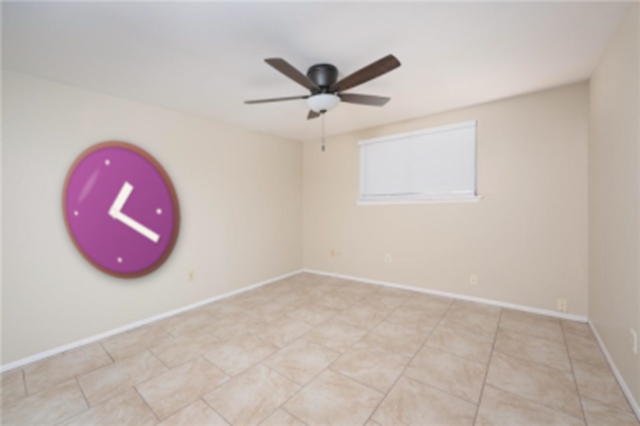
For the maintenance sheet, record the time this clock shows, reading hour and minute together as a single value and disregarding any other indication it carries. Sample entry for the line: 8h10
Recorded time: 1h20
